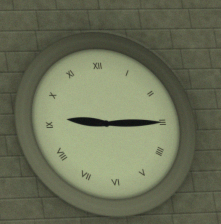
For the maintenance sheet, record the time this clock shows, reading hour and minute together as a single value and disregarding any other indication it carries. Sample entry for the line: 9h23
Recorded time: 9h15
